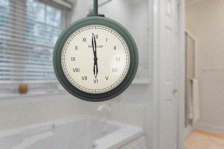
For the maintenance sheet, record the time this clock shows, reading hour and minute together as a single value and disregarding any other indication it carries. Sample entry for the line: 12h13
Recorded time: 5h59
